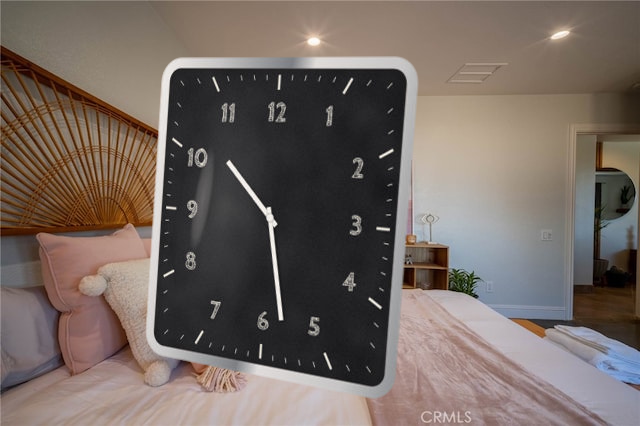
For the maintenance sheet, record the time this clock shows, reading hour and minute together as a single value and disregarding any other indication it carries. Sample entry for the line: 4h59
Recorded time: 10h28
